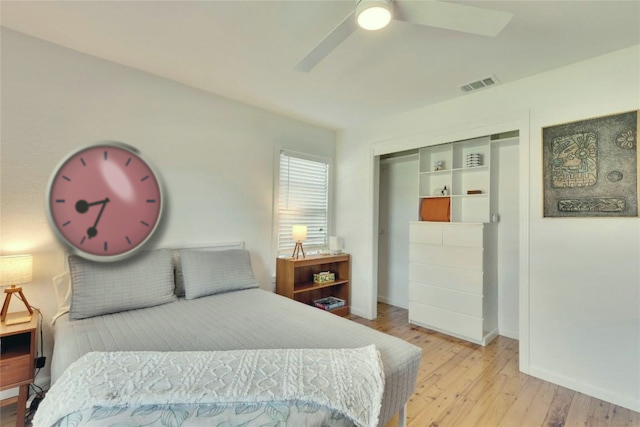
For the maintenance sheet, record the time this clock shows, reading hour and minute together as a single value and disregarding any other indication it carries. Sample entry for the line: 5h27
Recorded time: 8h34
